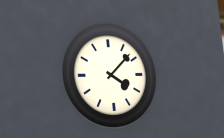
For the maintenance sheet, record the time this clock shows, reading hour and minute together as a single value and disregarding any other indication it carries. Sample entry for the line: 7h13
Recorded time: 4h08
